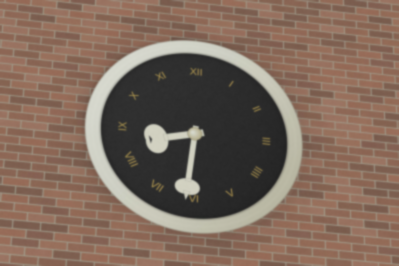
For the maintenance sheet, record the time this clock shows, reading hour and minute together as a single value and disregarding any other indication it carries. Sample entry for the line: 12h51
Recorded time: 8h31
